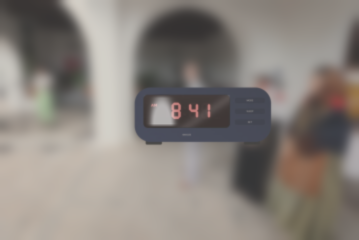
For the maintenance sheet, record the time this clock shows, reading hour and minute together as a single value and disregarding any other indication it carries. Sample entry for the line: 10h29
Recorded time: 8h41
